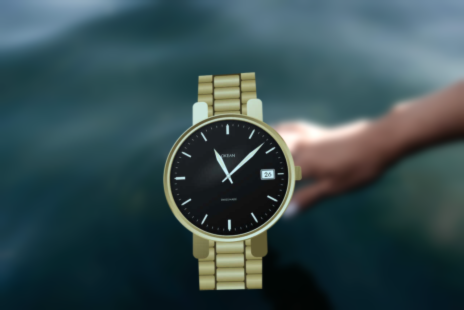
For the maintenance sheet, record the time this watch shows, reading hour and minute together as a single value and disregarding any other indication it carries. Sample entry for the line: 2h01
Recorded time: 11h08
